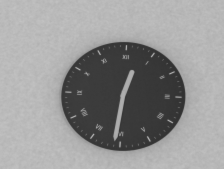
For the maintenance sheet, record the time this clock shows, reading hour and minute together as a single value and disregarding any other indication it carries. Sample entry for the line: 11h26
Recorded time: 12h31
